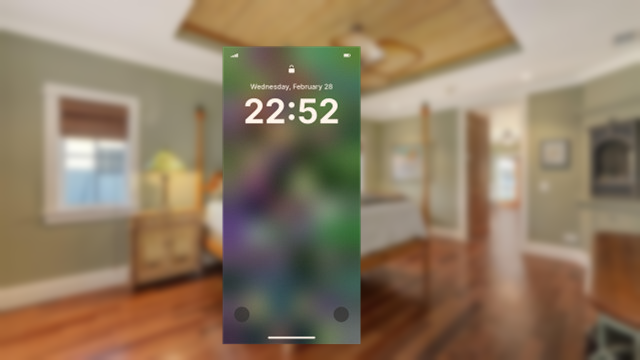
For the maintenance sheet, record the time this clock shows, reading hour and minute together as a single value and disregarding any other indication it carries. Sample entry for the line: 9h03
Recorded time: 22h52
